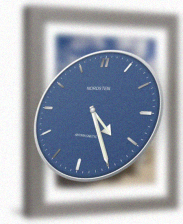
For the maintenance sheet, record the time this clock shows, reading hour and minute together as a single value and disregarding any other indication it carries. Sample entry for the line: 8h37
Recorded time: 4h25
